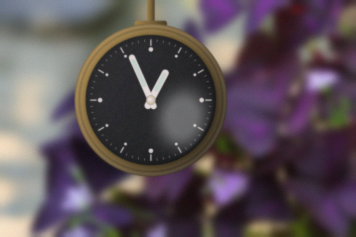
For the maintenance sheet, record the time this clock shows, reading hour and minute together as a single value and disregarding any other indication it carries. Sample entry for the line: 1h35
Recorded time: 12h56
